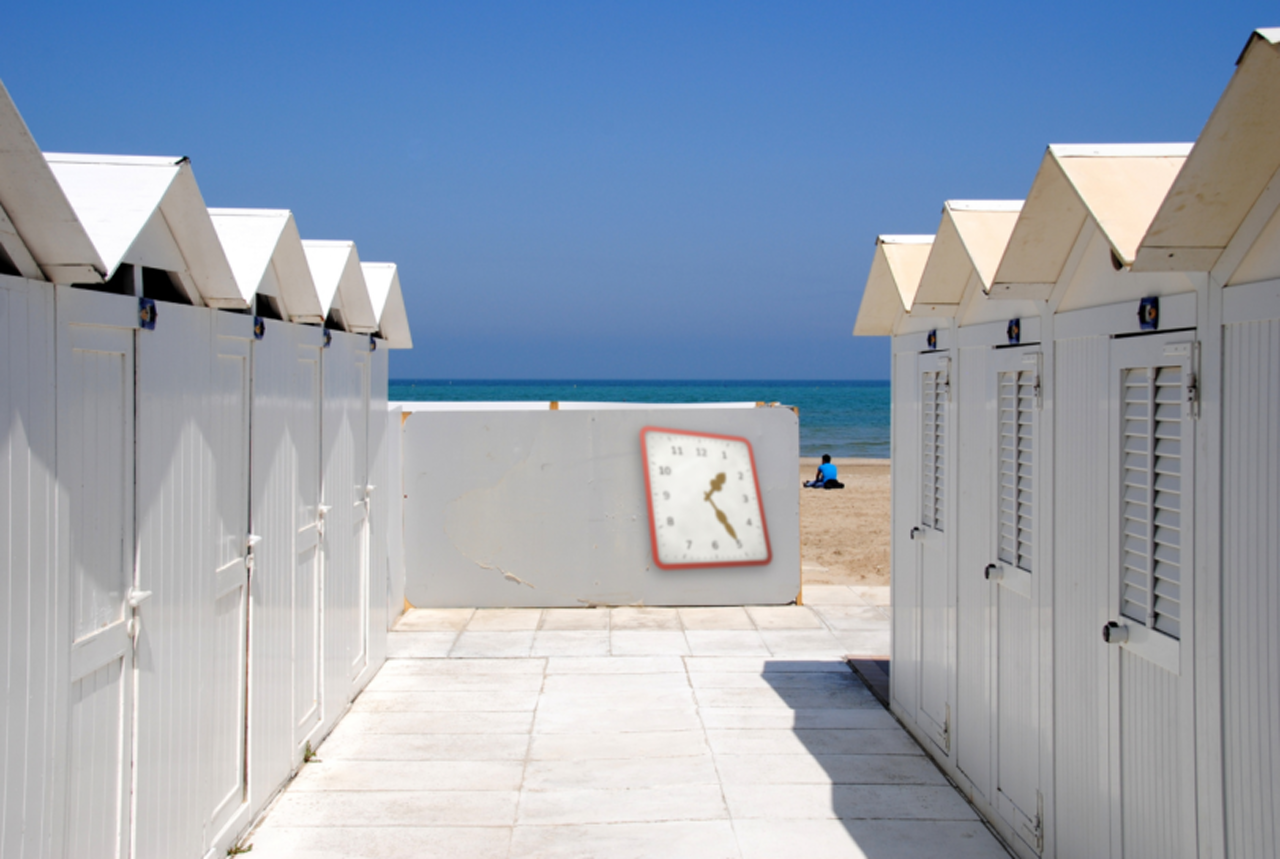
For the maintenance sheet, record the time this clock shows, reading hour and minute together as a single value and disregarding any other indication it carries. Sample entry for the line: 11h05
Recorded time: 1h25
